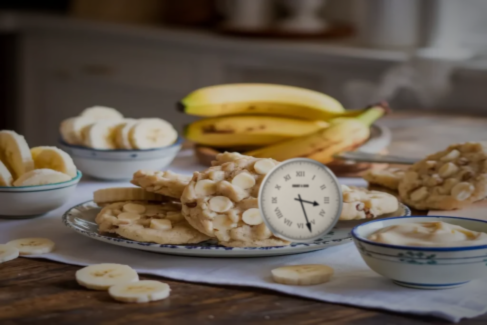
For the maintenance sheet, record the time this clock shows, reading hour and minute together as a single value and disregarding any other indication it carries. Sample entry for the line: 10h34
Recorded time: 3h27
